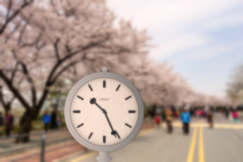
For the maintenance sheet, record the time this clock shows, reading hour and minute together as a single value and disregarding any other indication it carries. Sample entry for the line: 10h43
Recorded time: 10h26
